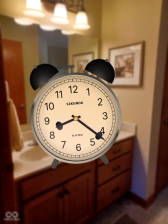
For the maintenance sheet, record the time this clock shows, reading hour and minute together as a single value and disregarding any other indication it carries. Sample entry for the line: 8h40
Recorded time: 8h22
